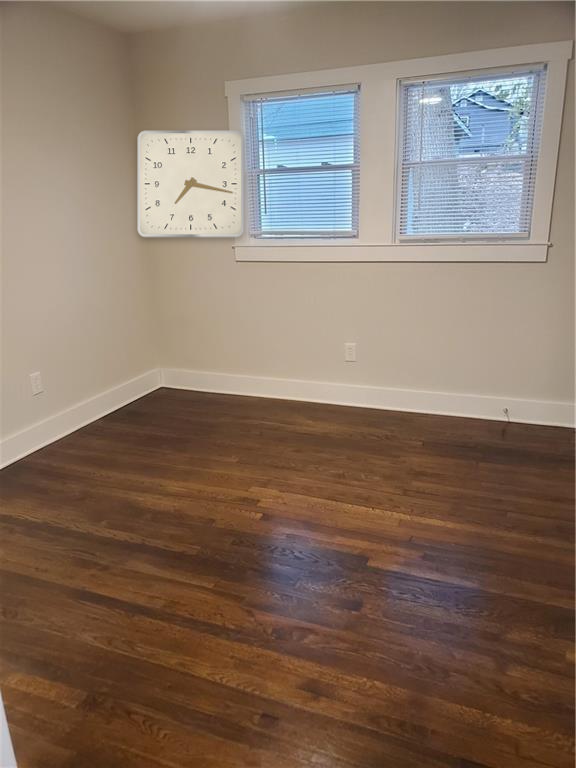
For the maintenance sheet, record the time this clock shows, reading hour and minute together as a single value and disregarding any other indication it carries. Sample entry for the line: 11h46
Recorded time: 7h17
